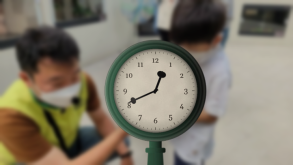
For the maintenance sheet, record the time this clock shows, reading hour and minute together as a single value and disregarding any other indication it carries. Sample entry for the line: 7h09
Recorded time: 12h41
